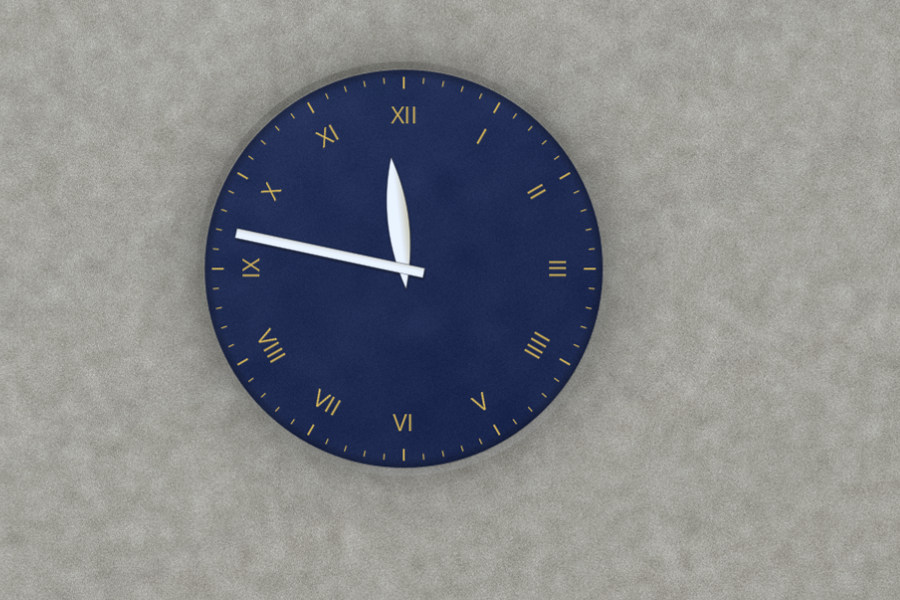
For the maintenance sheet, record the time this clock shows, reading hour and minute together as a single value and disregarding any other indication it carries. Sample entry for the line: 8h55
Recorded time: 11h47
